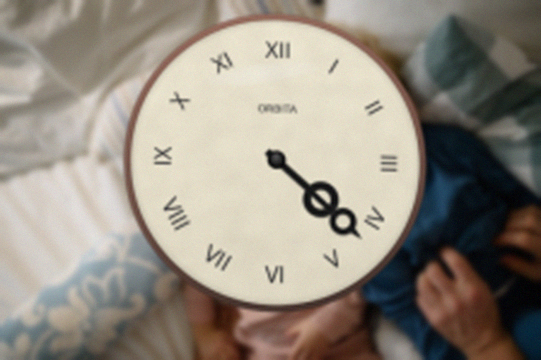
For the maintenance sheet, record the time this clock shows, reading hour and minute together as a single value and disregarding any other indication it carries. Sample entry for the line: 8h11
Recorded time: 4h22
